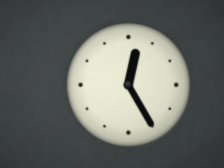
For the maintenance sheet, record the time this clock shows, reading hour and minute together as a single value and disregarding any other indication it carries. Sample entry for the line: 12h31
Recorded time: 12h25
